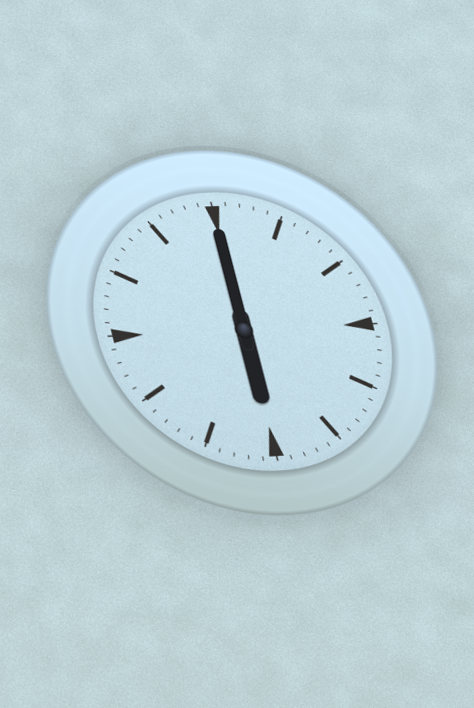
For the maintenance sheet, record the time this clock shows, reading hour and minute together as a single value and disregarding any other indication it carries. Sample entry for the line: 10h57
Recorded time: 6h00
